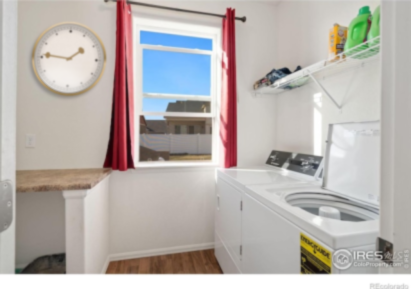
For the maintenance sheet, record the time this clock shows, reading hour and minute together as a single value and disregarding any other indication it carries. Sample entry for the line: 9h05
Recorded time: 1h46
